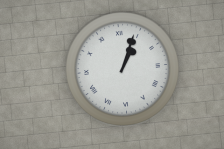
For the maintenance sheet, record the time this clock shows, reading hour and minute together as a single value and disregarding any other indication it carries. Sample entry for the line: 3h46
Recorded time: 1h04
